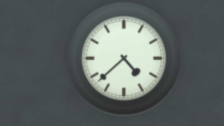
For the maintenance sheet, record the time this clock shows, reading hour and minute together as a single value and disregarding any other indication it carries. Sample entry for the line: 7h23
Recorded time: 4h38
